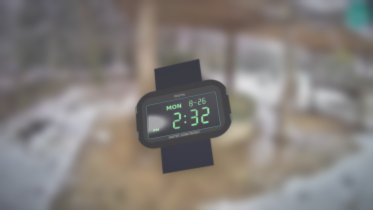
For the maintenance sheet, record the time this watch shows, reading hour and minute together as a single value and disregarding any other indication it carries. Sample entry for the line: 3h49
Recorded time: 2h32
